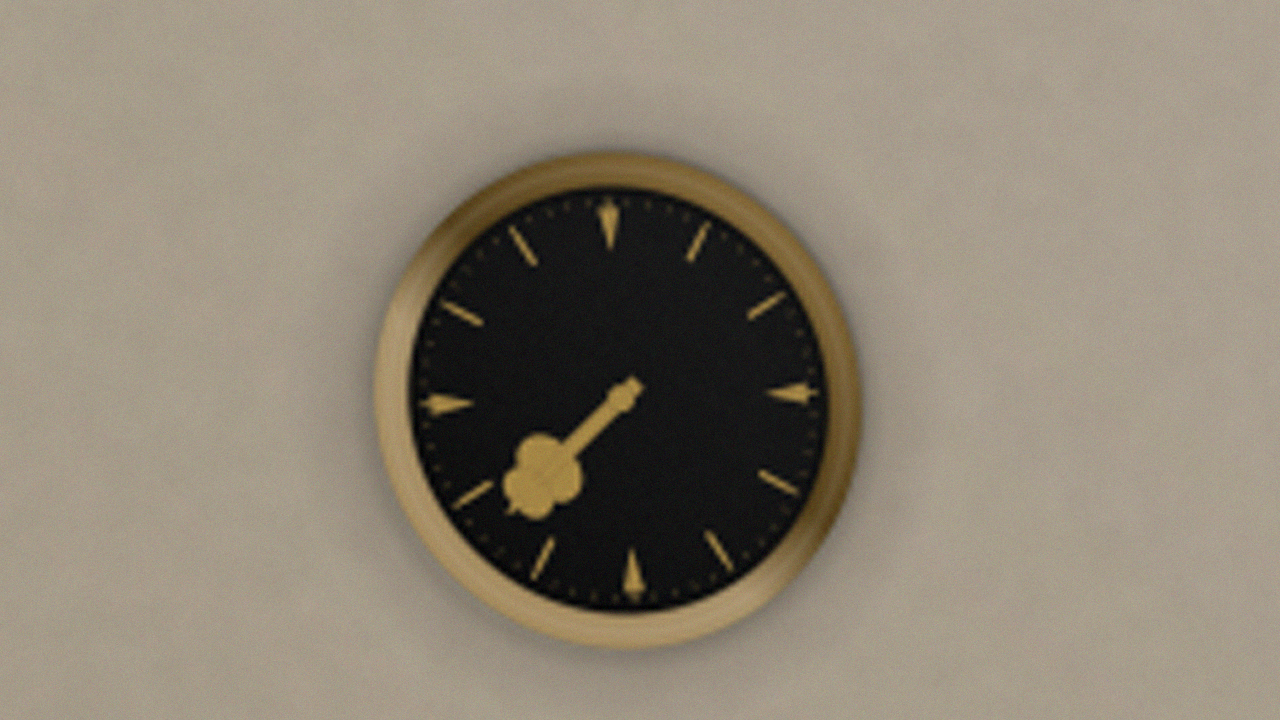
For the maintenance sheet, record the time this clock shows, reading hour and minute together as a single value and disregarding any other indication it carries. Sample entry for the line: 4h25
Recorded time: 7h38
